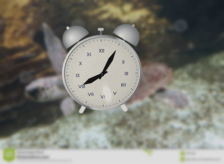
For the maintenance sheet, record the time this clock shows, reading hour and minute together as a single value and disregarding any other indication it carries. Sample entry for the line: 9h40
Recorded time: 8h05
